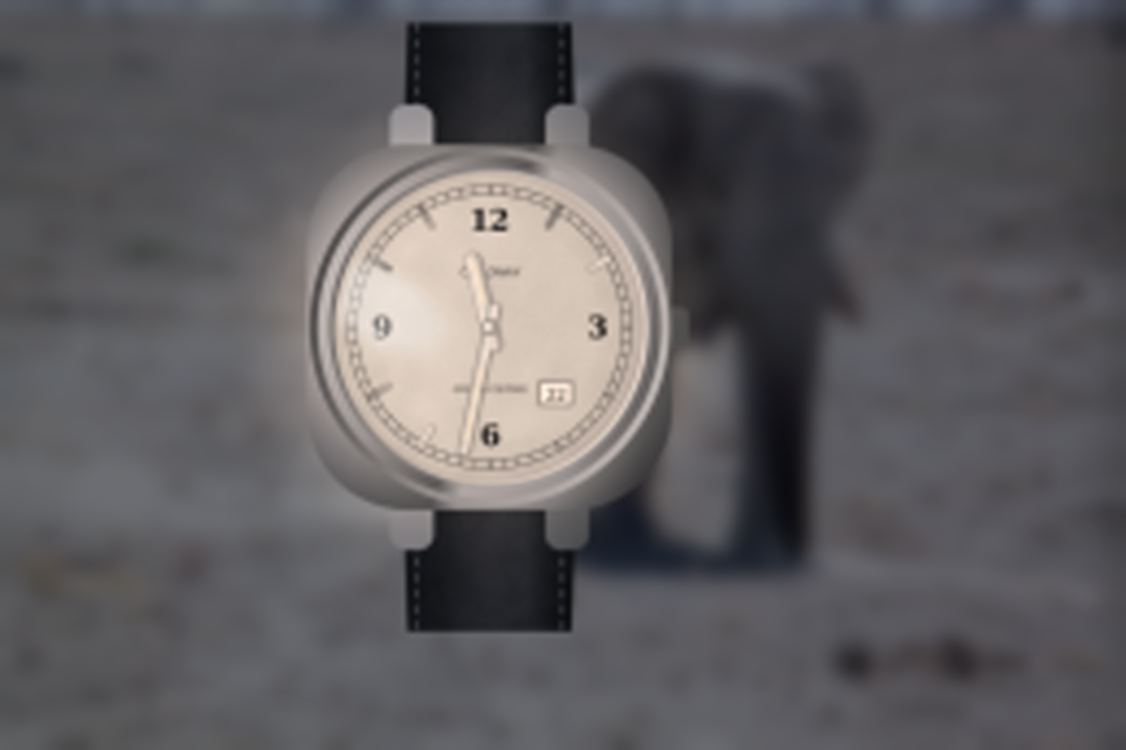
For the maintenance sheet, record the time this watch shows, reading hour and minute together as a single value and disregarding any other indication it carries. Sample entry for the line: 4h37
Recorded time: 11h32
